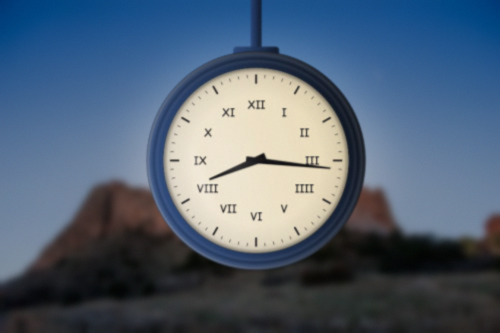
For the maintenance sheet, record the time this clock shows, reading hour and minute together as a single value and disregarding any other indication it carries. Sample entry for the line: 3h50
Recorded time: 8h16
